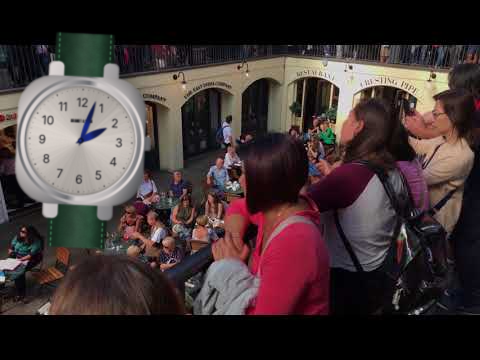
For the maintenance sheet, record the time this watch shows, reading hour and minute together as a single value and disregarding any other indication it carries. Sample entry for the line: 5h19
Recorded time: 2h03
